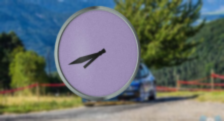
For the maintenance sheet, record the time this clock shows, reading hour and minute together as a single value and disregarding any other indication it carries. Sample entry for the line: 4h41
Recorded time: 7h42
